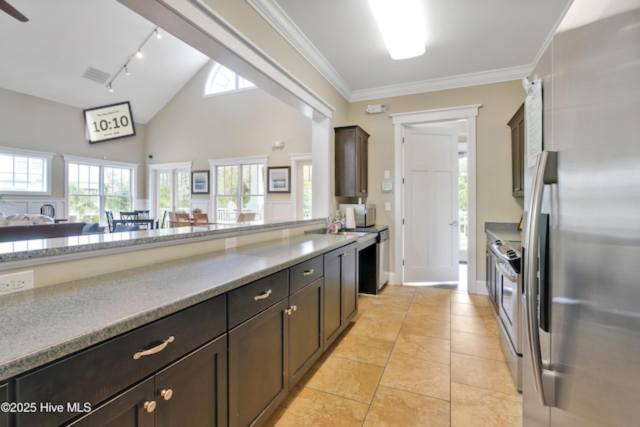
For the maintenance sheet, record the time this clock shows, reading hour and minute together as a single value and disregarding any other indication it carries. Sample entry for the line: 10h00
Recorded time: 10h10
